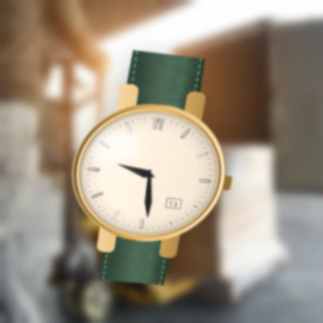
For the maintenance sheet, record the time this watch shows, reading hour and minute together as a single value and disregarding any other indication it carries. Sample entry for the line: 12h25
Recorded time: 9h29
